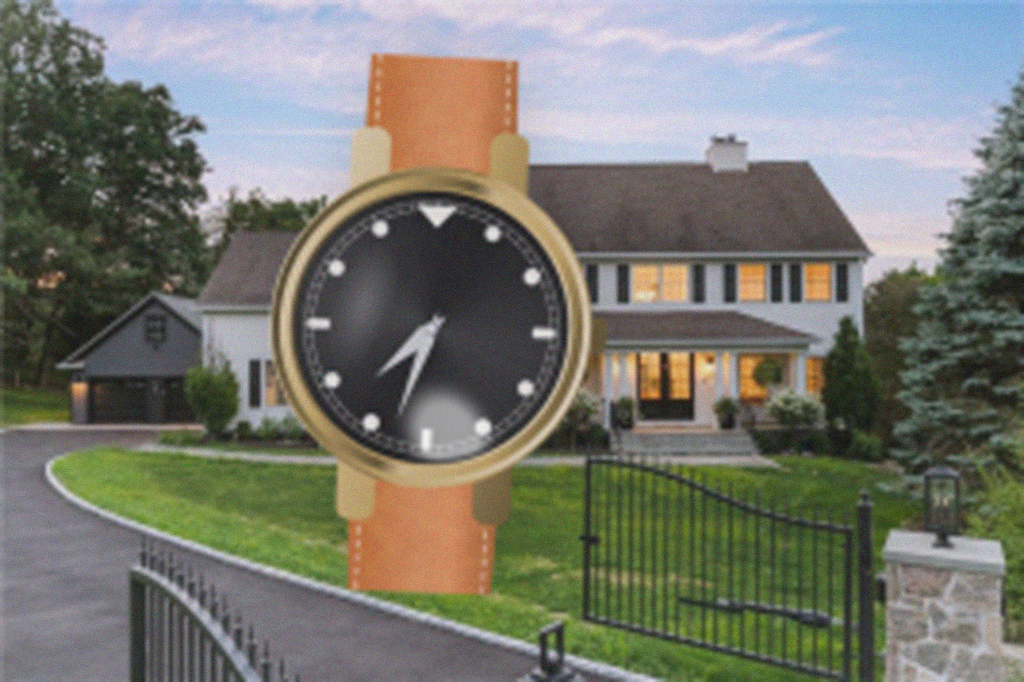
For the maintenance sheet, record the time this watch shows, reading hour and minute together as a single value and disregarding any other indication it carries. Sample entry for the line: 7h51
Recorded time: 7h33
